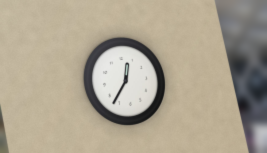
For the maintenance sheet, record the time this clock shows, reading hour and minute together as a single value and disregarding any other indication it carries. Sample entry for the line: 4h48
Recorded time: 12h37
